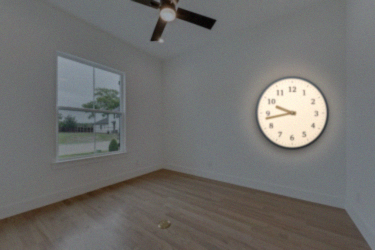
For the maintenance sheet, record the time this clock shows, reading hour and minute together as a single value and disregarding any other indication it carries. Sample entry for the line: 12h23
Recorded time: 9h43
